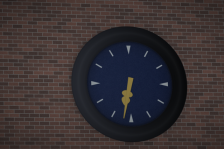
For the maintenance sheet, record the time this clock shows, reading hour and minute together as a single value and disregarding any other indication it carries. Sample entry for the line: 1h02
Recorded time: 6h32
